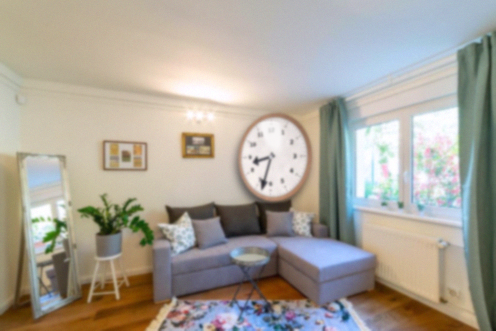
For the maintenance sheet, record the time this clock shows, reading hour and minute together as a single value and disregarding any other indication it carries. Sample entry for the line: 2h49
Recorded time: 8h33
